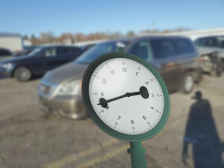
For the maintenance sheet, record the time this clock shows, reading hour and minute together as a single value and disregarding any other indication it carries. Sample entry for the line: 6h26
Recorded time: 2h42
